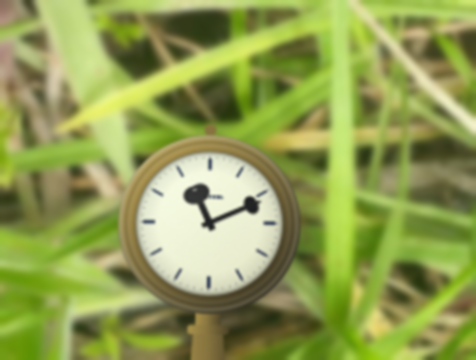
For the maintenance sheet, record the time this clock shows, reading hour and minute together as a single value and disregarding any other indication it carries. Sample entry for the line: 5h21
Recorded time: 11h11
